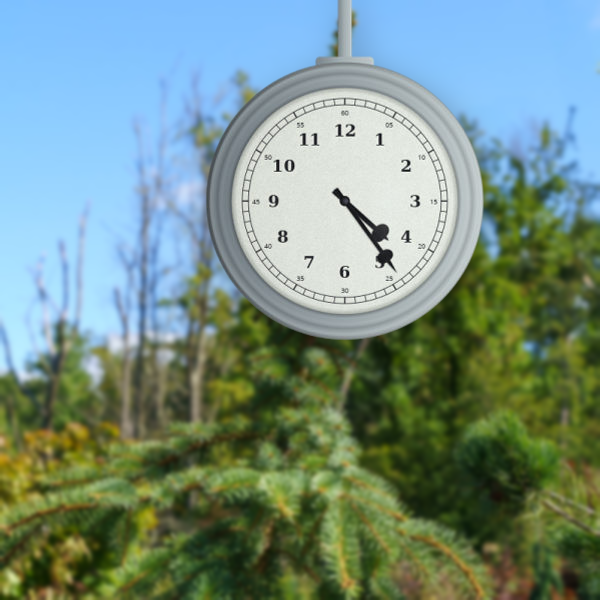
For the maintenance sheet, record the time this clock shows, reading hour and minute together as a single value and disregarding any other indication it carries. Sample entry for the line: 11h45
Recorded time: 4h24
